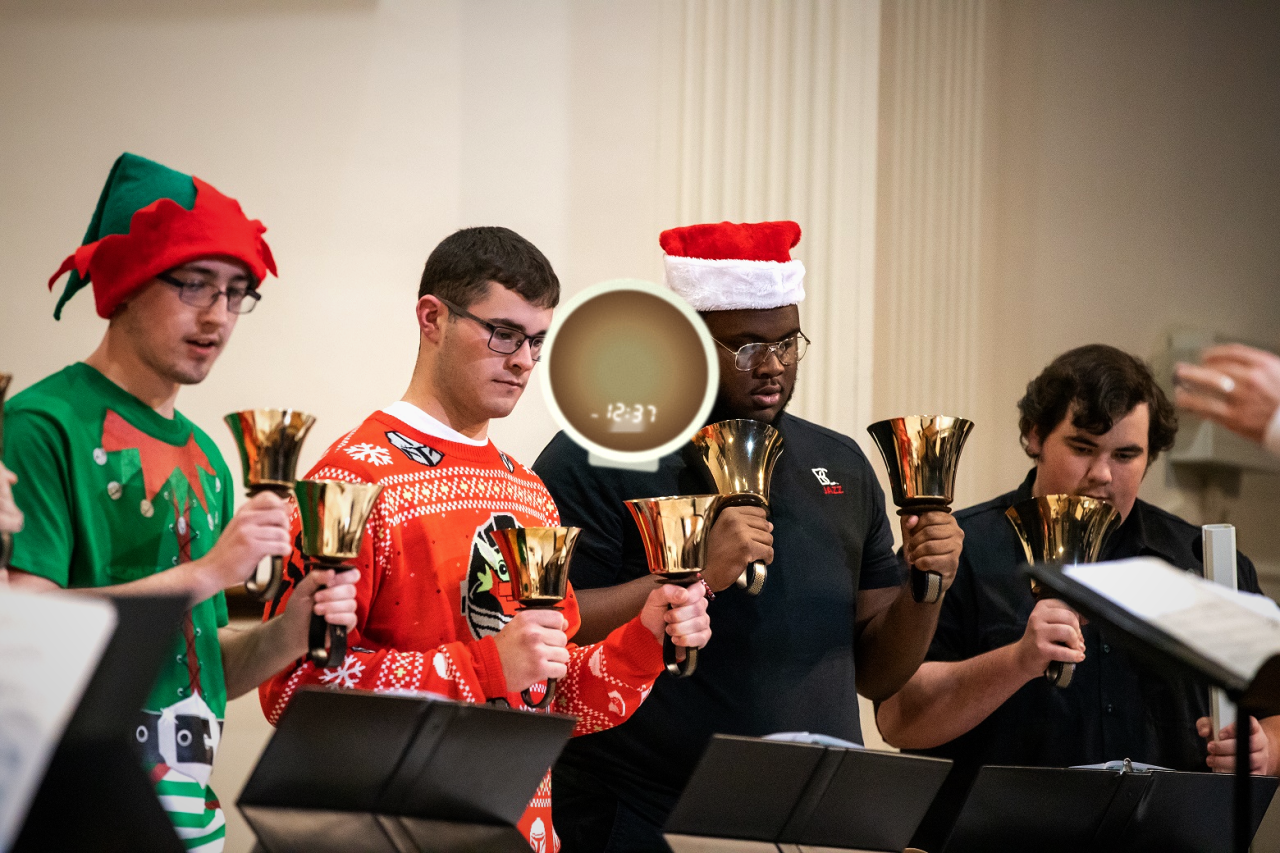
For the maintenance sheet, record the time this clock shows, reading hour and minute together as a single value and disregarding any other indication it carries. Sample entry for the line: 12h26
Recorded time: 12h37
